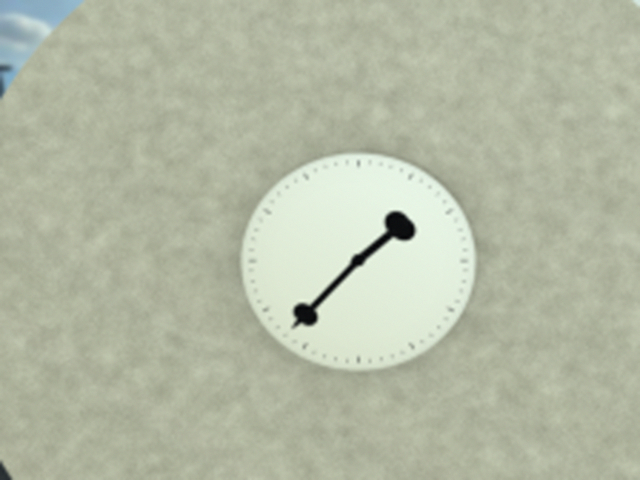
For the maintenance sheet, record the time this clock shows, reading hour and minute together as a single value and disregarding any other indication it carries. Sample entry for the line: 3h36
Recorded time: 1h37
